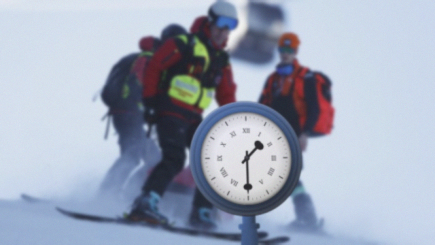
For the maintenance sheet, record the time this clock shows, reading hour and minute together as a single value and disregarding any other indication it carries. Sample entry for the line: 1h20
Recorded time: 1h30
